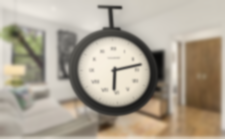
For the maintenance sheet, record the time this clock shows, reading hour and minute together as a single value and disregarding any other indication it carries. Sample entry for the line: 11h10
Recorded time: 6h13
